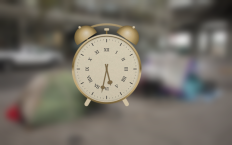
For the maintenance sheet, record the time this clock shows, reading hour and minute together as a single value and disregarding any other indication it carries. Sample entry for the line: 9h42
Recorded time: 5h32
